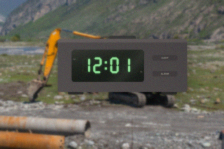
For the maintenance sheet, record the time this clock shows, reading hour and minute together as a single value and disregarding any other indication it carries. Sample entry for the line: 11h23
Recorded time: 12h01
